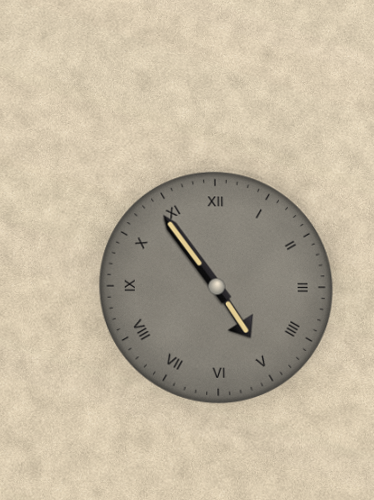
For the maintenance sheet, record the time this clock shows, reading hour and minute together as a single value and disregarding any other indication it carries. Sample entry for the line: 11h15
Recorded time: 4h54
